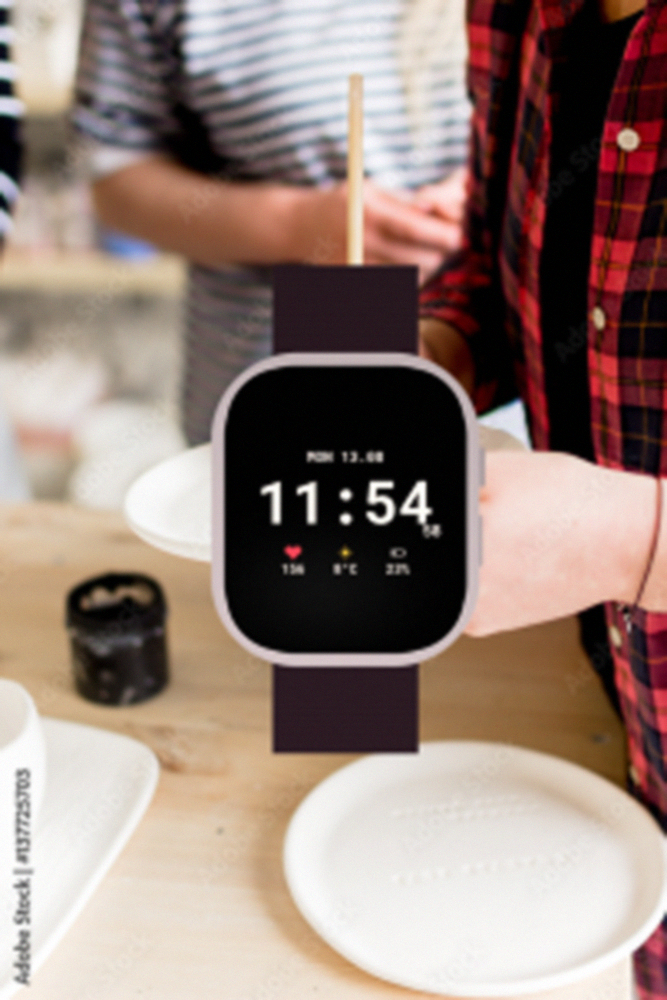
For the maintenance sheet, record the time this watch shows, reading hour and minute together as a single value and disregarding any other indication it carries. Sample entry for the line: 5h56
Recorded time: 11h54
